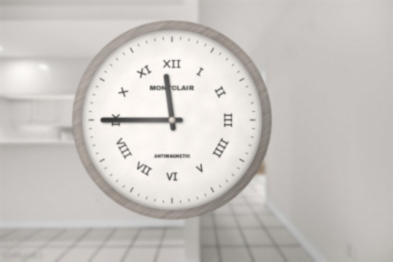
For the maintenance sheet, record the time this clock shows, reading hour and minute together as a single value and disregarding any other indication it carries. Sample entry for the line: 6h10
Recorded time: 11h45
